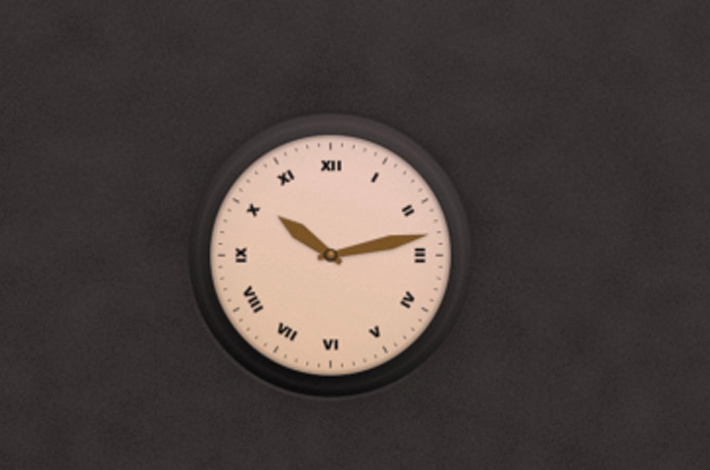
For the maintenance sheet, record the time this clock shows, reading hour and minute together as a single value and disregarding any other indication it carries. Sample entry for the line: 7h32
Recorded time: 10h13
